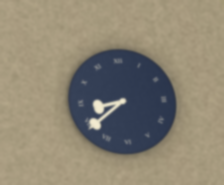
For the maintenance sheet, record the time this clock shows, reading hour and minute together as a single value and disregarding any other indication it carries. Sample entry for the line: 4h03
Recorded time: 8h39
